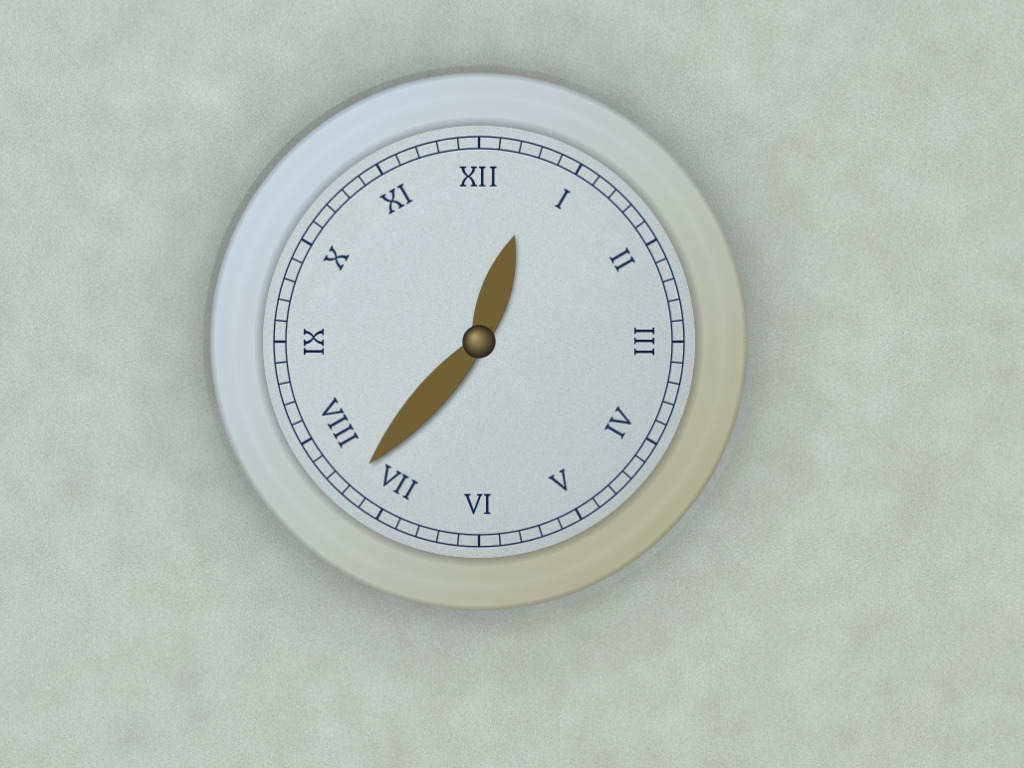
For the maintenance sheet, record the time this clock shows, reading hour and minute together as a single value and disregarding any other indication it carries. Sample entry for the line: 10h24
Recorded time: 12h37
